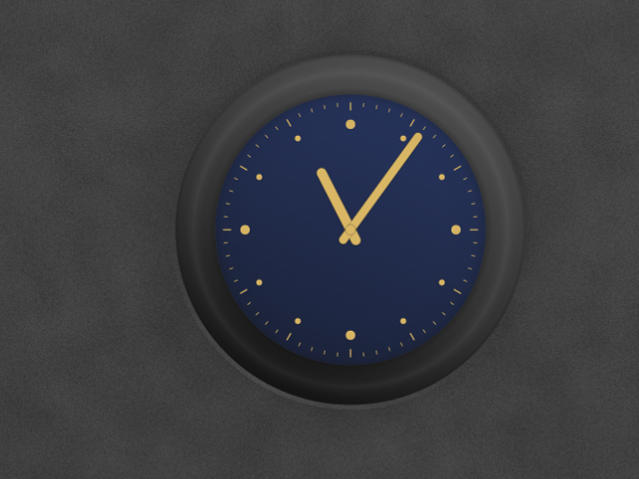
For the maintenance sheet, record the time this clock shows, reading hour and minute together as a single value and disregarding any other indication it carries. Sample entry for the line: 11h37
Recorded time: 11h06
